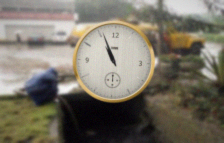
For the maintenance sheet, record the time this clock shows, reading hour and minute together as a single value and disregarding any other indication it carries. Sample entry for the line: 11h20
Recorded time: 10h56
